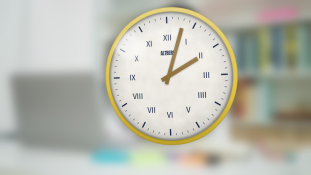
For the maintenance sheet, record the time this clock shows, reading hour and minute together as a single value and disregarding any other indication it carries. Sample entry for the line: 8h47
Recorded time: 2h03
